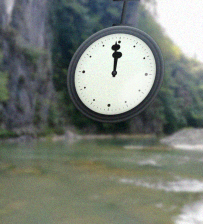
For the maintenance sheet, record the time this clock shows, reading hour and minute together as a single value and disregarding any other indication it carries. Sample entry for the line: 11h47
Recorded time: 11h59
